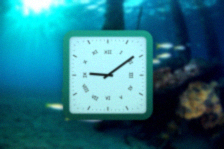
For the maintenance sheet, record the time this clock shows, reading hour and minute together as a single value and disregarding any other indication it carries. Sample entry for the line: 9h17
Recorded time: 9h09
